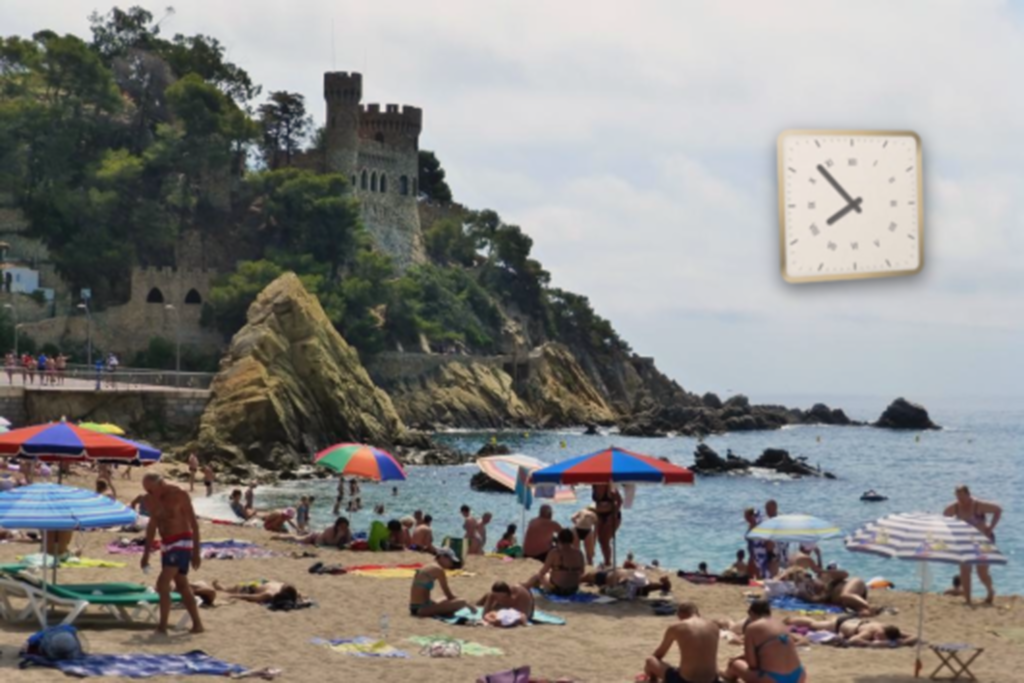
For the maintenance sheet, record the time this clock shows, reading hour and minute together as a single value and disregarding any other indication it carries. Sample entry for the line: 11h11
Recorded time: 7h53
